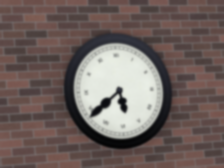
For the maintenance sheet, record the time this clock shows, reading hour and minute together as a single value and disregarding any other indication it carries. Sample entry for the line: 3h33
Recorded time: 5h39
